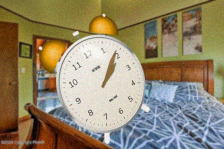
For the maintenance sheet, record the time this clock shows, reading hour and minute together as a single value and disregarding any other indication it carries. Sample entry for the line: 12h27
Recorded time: 2h09
